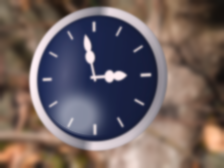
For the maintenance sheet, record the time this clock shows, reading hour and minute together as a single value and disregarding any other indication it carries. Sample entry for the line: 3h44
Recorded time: 2h58
